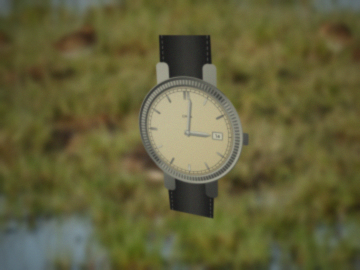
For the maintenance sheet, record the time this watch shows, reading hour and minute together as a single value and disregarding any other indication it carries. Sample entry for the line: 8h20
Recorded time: 3h01
